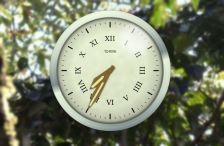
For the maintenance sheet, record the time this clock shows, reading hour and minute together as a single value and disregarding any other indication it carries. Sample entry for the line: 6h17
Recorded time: 7h35
